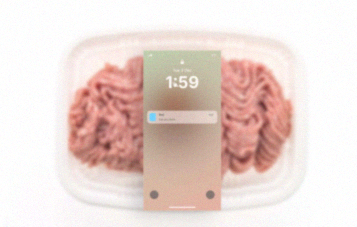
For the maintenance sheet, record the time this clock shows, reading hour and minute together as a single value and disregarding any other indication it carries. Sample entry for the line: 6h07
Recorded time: 1h59
